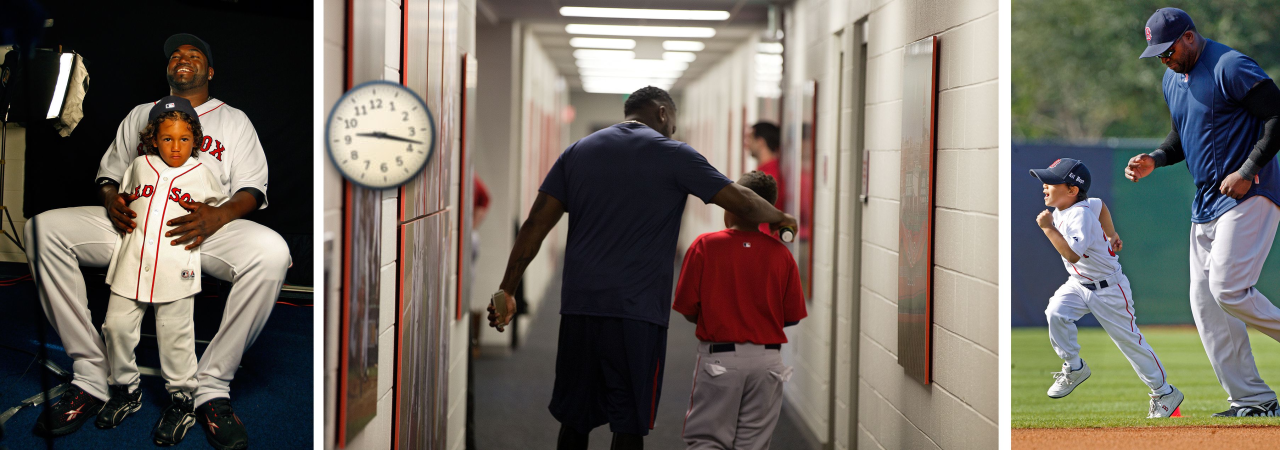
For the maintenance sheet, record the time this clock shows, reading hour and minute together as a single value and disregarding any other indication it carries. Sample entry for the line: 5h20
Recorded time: 9h18
